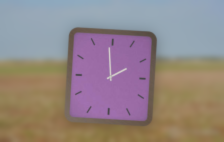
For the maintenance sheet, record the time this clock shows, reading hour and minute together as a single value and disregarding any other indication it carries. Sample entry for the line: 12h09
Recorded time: 1h59
